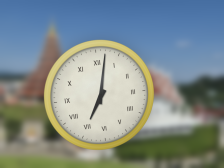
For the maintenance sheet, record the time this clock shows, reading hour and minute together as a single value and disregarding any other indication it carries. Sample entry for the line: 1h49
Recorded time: 7h02
